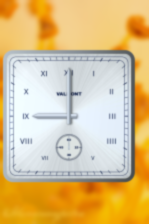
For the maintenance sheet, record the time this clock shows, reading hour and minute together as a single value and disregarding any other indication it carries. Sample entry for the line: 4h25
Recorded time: 9h00
